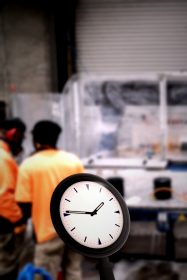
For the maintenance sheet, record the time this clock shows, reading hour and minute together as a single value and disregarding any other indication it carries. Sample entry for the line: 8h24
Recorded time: 1h46
